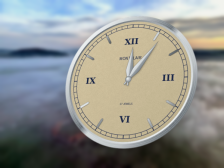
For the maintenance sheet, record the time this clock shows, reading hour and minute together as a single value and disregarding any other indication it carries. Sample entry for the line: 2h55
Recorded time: 12h06
